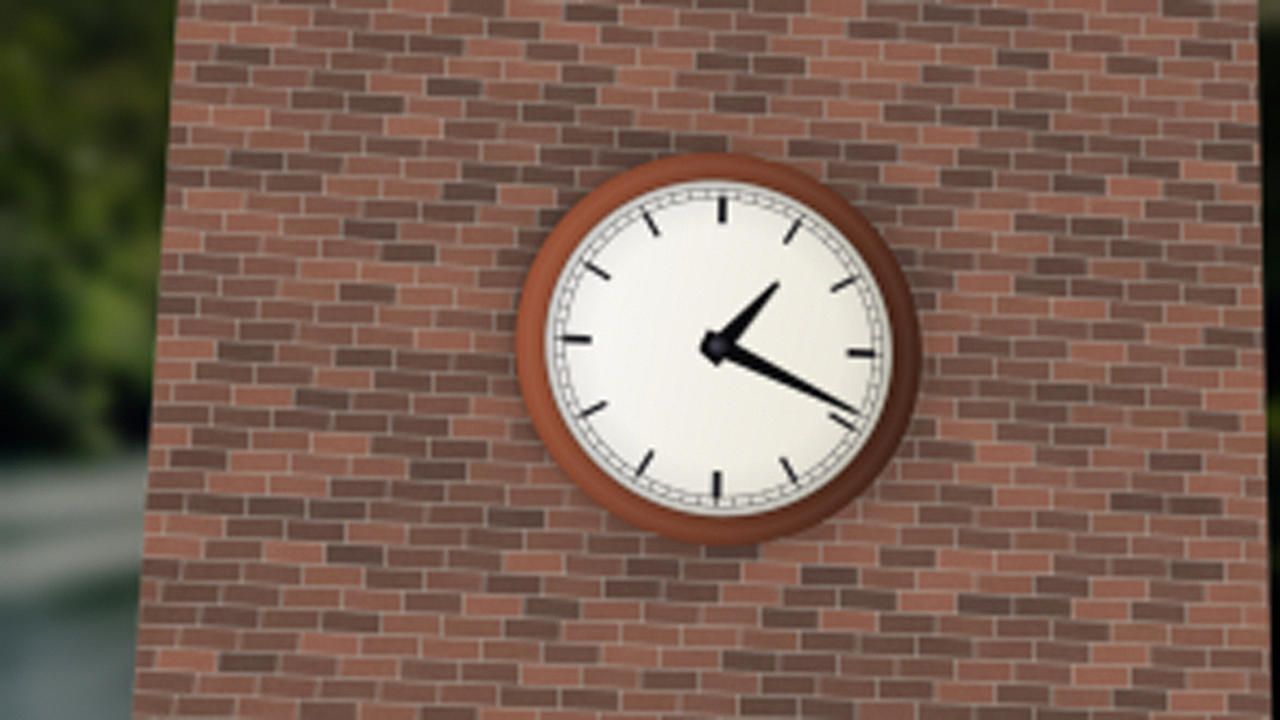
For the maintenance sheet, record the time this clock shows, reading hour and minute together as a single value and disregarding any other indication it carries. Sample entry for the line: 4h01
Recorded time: 1h19
